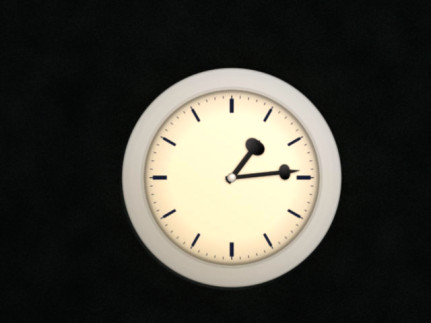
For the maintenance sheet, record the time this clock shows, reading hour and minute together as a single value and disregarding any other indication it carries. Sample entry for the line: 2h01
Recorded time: 1h14
